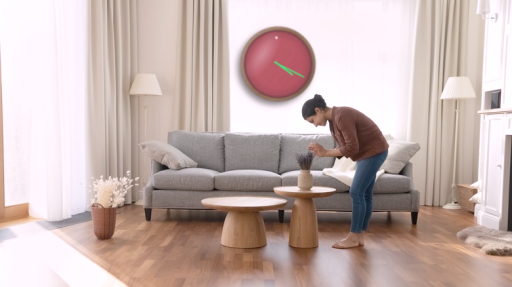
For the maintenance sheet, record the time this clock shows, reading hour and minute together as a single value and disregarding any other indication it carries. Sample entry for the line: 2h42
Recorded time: 4h20
